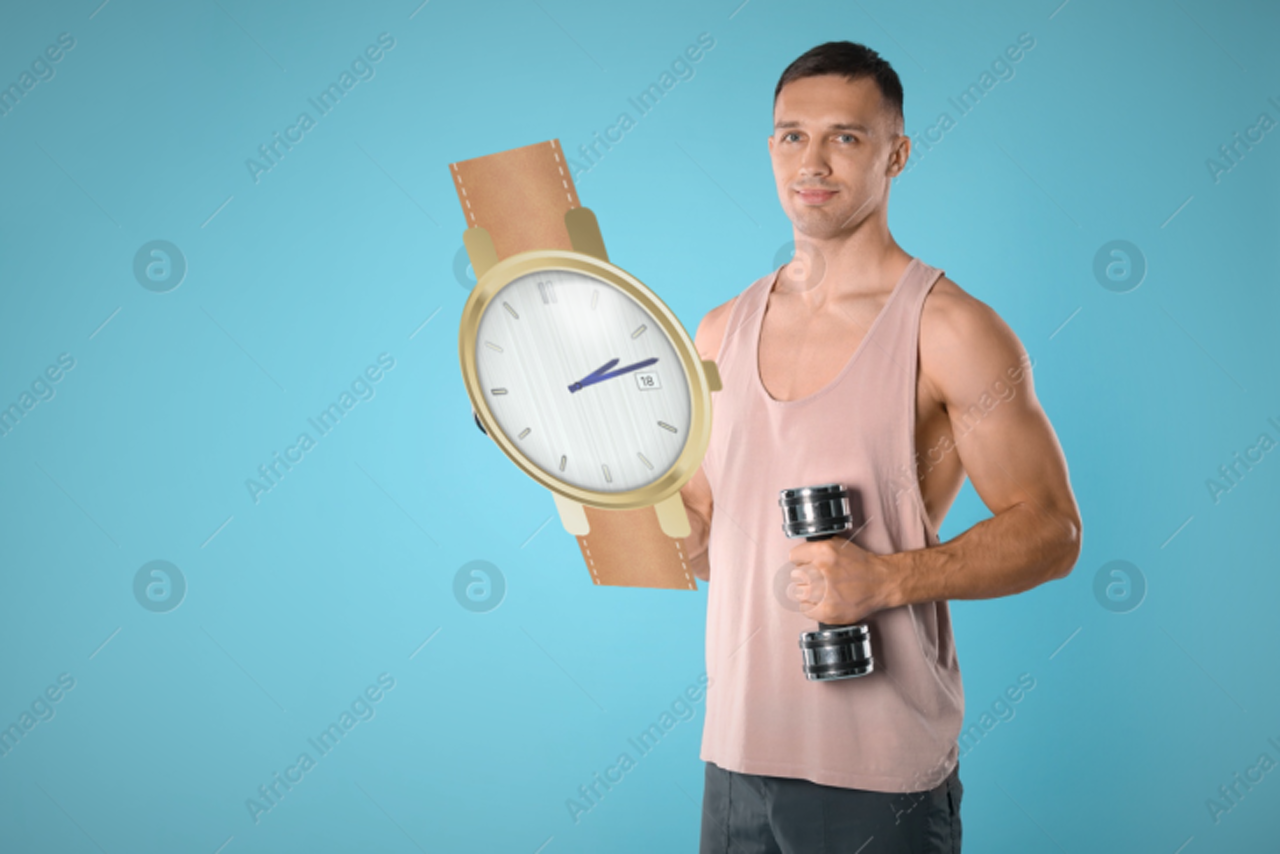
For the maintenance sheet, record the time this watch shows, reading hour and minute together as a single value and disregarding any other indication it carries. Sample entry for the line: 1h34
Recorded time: 2h13
